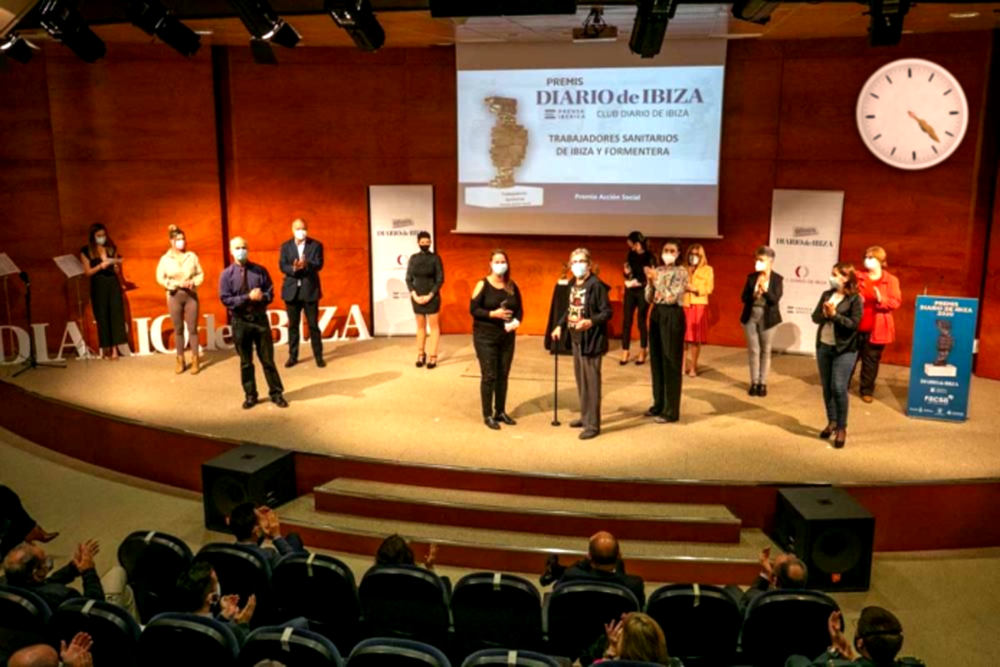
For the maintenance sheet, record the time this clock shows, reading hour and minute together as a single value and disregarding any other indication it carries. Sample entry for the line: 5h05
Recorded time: 4h23
